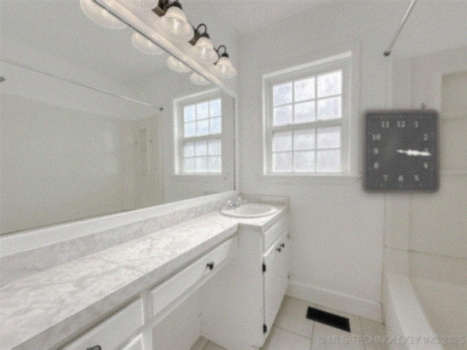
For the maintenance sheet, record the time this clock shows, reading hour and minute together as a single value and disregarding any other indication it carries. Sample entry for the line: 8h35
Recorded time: 3h16
